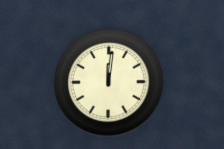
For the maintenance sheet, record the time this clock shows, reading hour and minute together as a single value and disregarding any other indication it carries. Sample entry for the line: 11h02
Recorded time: 12h01
